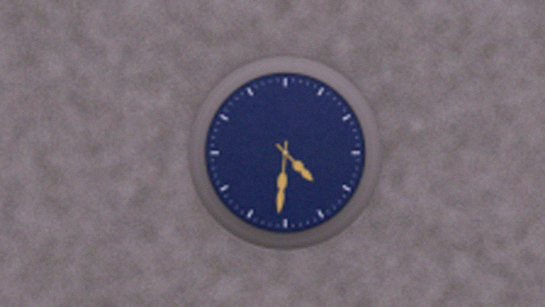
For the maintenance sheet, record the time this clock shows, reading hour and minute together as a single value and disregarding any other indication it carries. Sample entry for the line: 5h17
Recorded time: 4h31
